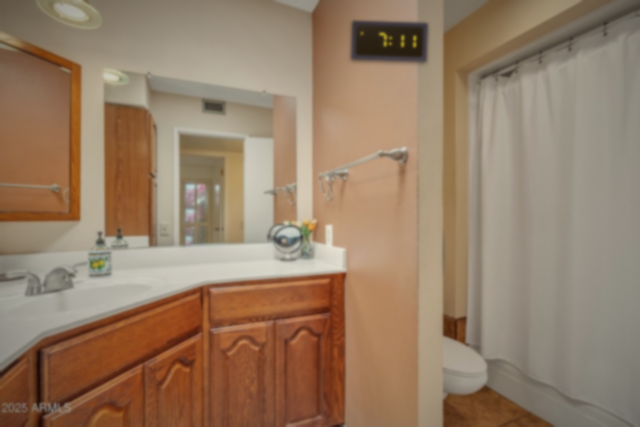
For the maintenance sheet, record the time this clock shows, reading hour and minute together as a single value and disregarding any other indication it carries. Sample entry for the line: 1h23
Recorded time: 7h11
